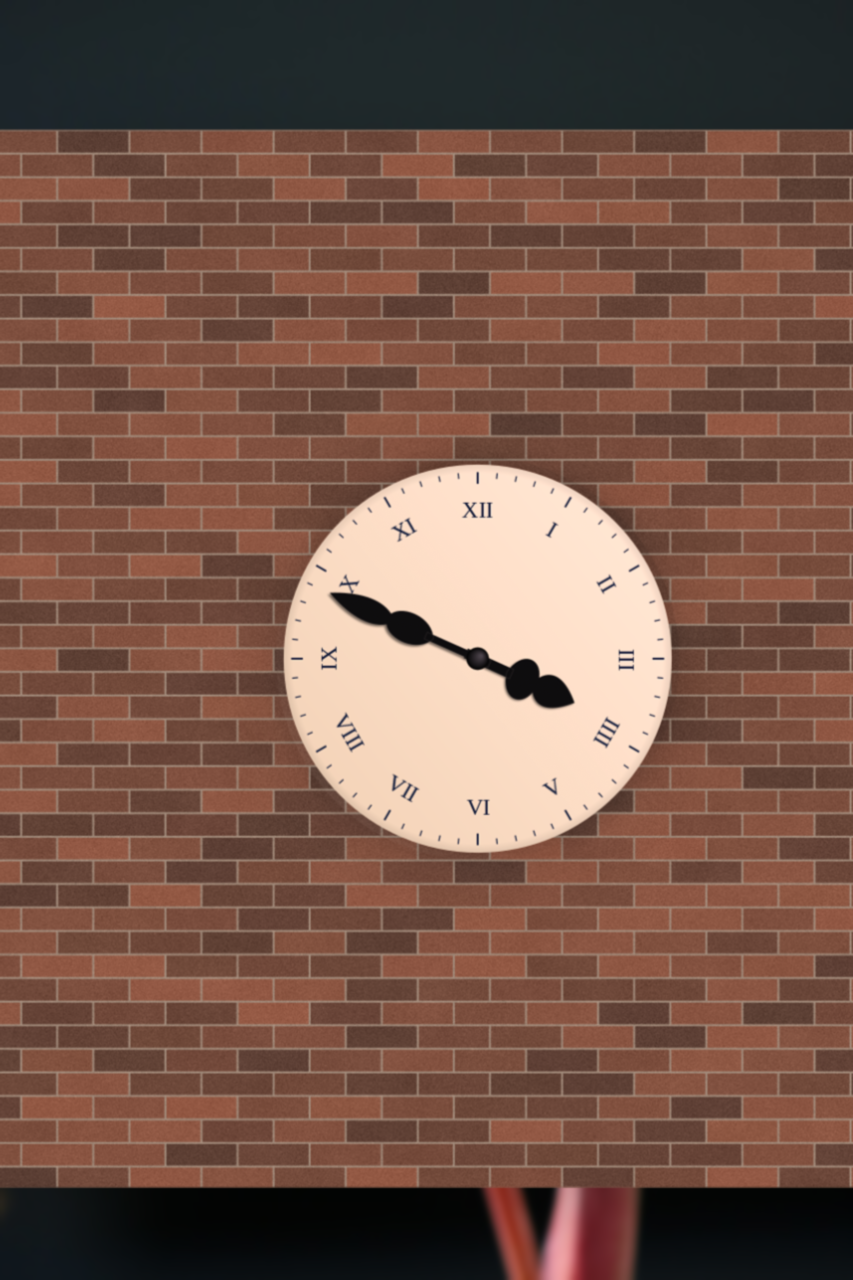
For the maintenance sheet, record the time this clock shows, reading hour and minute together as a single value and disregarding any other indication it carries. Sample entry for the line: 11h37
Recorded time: 3h49
